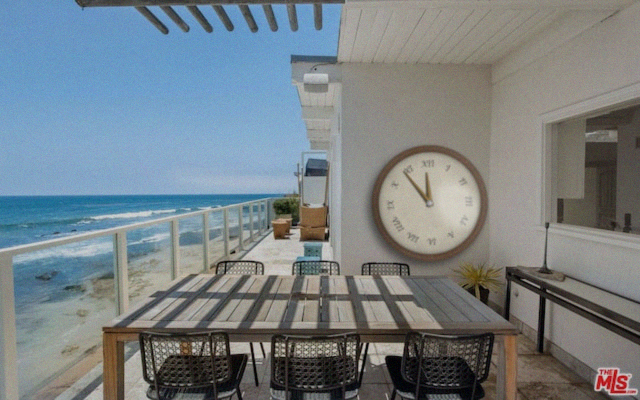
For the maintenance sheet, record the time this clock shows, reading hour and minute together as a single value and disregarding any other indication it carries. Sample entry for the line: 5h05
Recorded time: 11h54
